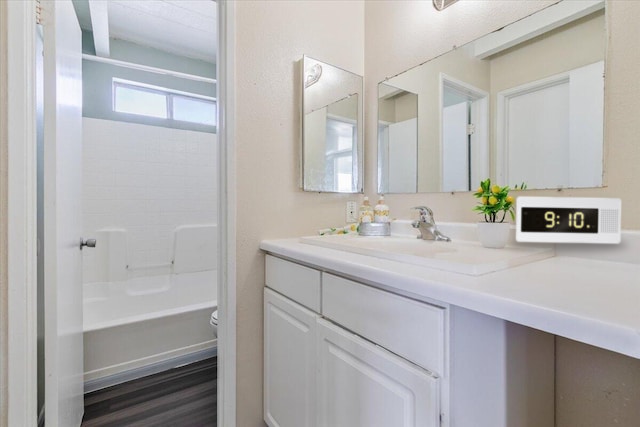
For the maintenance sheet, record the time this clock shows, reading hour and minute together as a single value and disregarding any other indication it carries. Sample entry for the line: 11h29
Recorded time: 9h10
